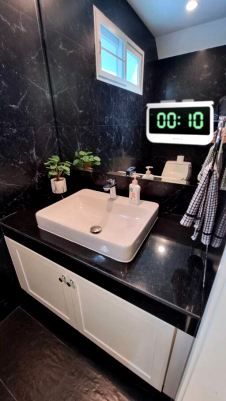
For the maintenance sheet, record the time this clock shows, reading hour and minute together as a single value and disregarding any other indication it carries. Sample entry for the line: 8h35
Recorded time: 0h10
